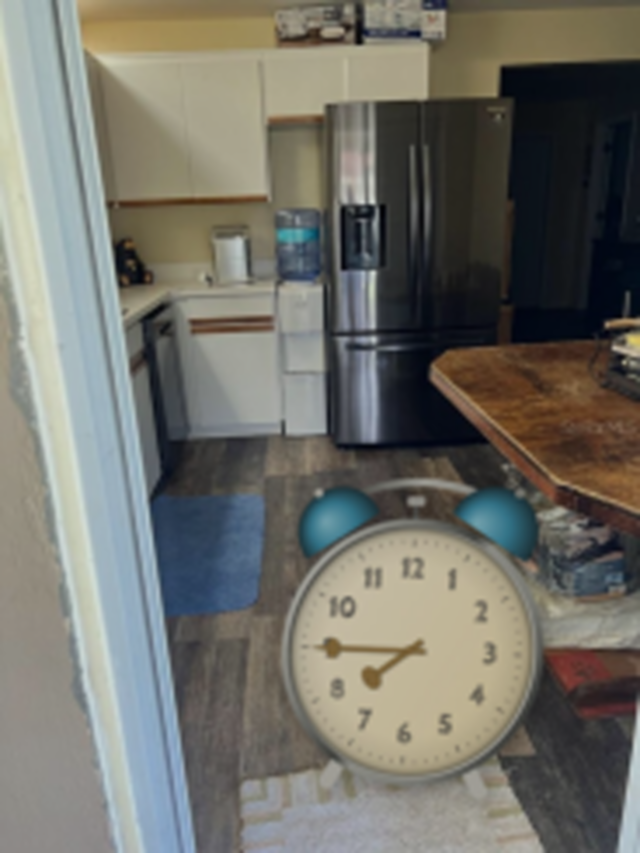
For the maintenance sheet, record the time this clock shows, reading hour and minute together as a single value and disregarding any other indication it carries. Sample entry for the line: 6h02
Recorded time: 7h45
